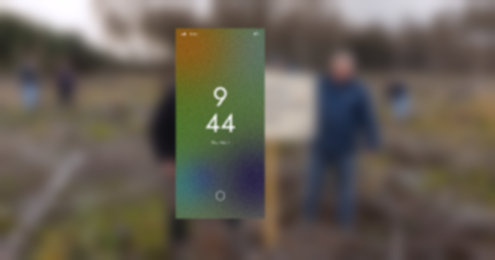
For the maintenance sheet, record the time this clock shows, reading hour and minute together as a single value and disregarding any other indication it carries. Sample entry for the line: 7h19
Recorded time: 9h44
